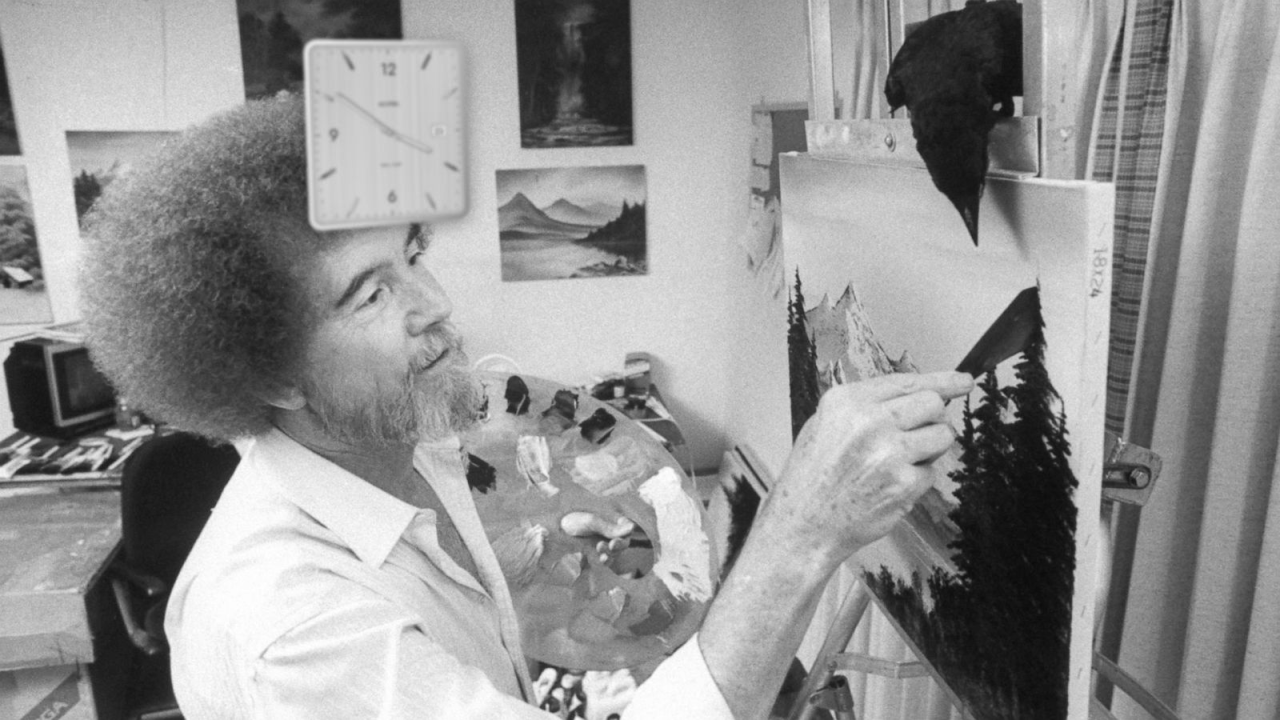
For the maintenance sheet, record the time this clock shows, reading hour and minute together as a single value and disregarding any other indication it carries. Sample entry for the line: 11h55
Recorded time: 3h51
